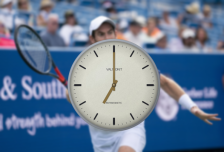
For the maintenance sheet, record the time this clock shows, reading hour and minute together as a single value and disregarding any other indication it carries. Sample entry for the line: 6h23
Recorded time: 7h00
